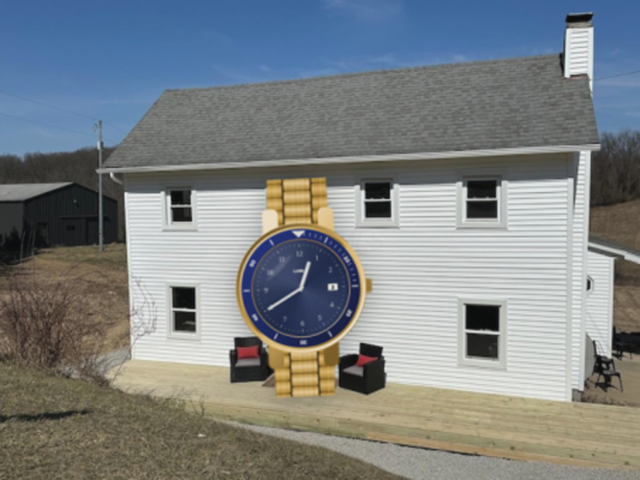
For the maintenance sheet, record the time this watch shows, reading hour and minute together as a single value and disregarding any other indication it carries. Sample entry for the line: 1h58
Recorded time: 12h40
